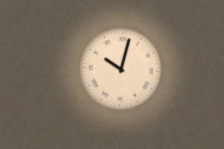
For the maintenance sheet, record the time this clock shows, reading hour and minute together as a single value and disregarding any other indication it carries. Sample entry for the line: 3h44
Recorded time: 10h02
